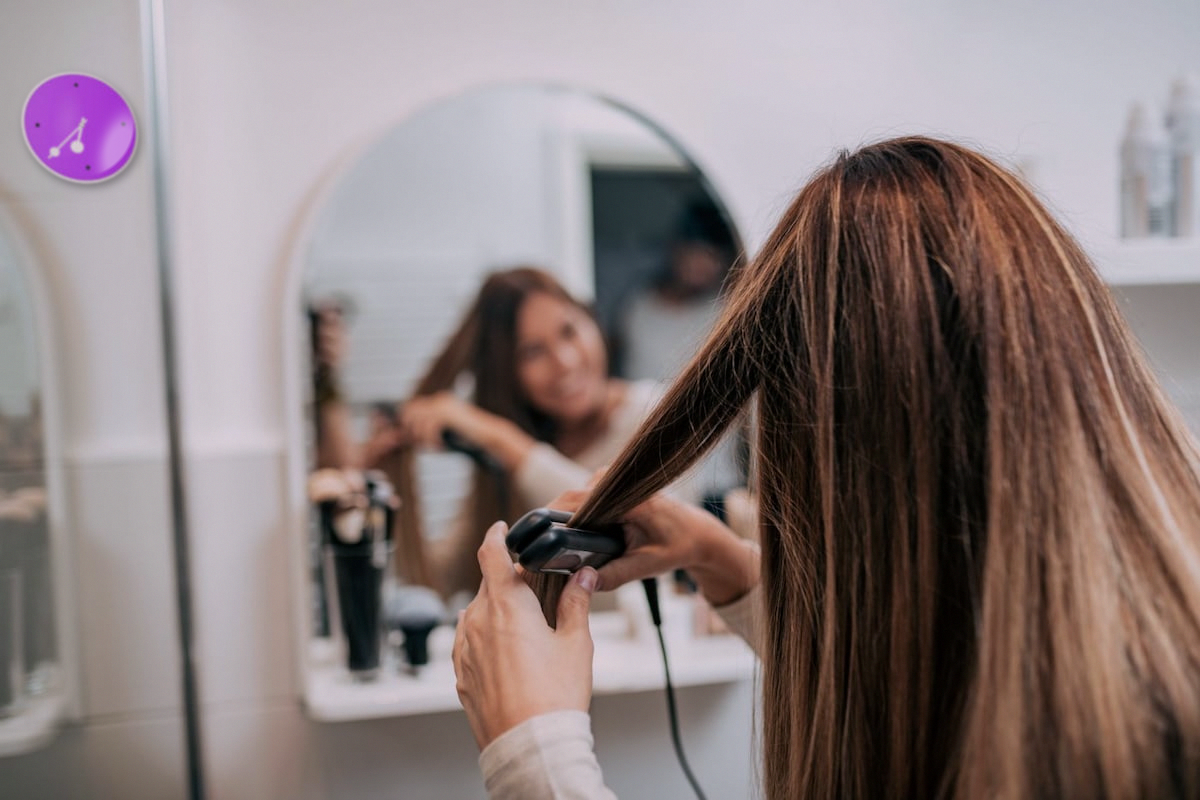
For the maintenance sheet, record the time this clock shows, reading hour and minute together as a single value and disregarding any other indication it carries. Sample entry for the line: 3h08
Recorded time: 6h38
